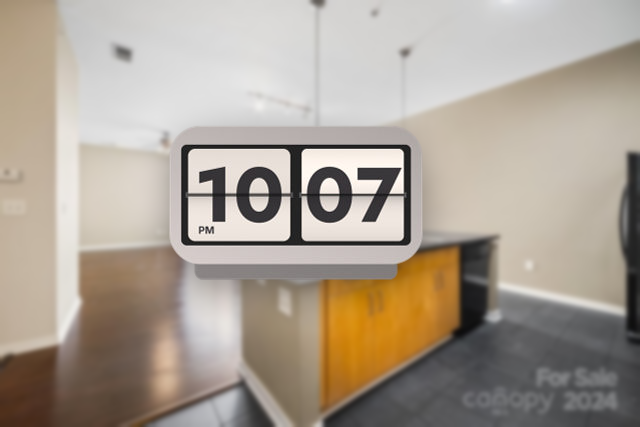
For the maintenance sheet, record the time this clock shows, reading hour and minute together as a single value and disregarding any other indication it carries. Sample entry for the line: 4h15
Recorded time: 10h07
